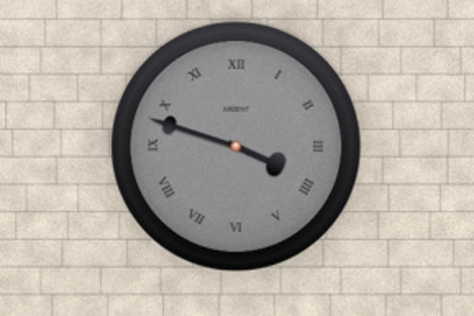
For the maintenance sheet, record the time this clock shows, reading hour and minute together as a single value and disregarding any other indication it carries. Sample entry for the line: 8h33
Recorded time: 3h48
